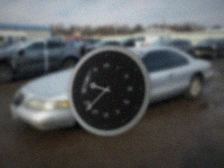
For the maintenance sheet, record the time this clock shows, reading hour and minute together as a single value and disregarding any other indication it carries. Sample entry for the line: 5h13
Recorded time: 9h38
